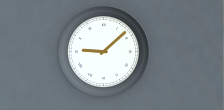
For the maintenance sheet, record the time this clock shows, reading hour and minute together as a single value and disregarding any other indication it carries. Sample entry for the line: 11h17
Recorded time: 9h08
